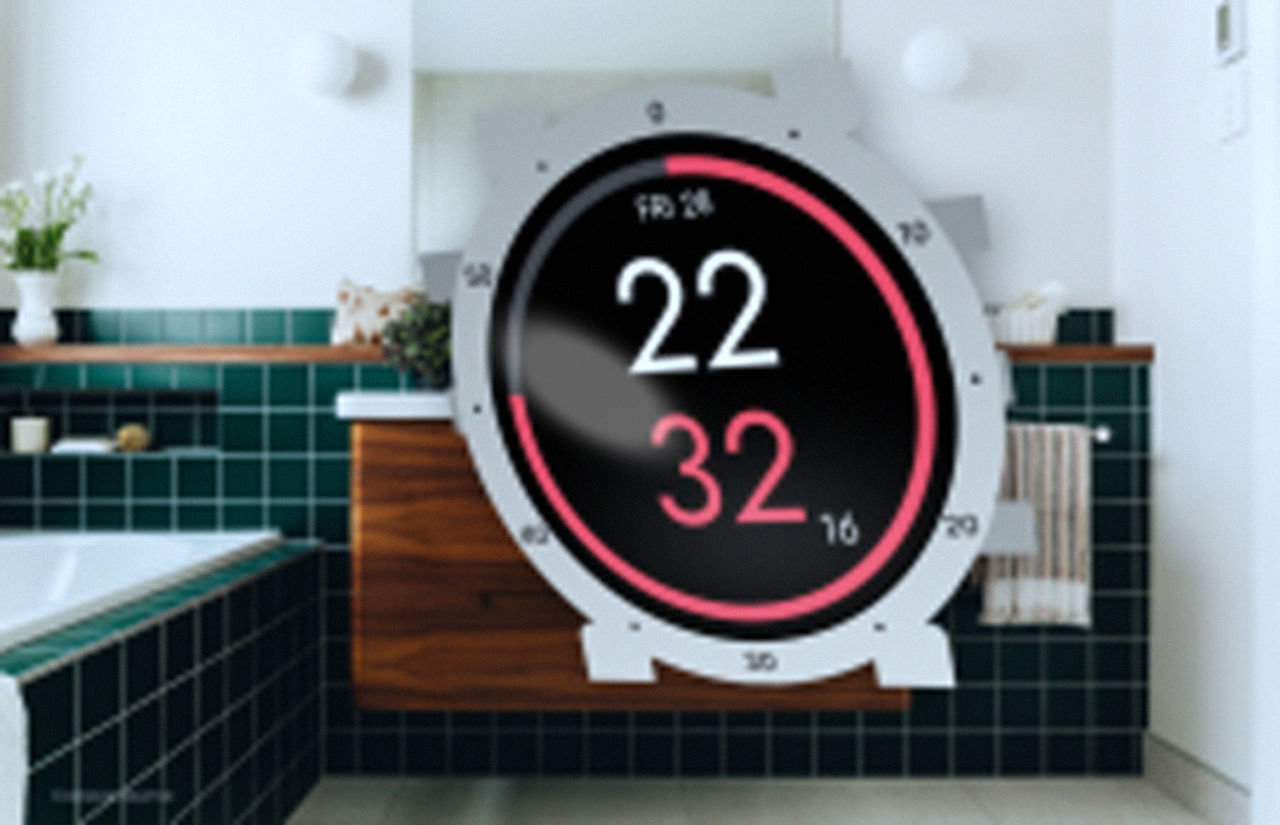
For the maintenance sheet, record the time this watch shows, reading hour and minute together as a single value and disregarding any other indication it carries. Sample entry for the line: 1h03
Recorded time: 22h32
